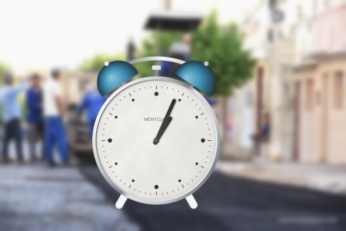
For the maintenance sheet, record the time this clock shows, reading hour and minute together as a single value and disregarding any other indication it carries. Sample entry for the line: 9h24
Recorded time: 1h04
